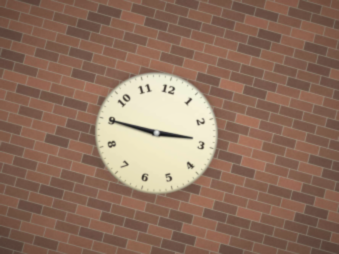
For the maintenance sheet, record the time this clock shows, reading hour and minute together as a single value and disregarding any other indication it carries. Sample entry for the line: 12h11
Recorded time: 2h45
